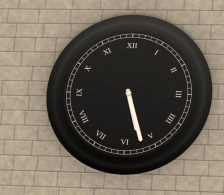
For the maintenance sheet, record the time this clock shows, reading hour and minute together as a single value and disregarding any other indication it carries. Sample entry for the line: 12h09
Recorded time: 5h27
